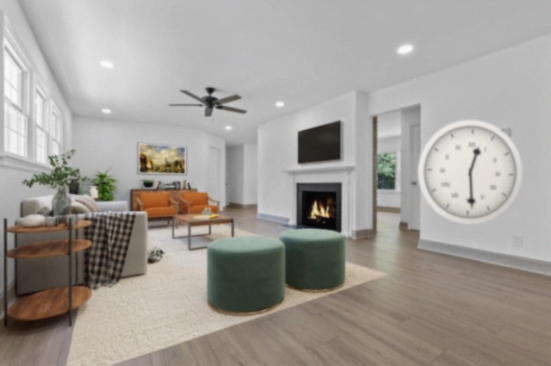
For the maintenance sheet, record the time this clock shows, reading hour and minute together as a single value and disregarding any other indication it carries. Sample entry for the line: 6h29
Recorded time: 12h29
